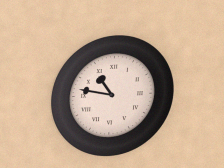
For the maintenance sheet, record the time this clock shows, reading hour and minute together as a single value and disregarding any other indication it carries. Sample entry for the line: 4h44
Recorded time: 10h47
